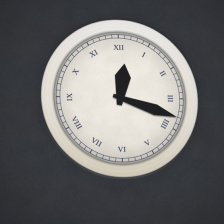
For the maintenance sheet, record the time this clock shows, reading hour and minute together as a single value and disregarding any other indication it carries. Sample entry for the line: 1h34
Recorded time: 12h18
